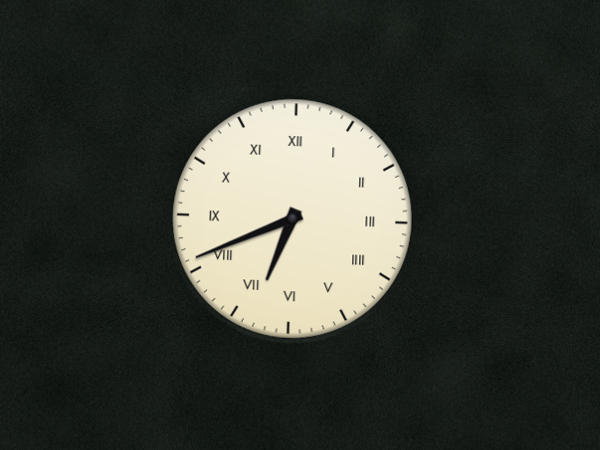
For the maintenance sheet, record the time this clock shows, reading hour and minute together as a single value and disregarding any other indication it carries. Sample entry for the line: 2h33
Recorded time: 6h41
